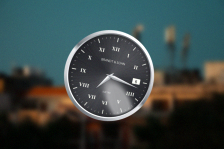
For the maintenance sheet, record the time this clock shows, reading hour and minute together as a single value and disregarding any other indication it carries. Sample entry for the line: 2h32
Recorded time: 7h17
